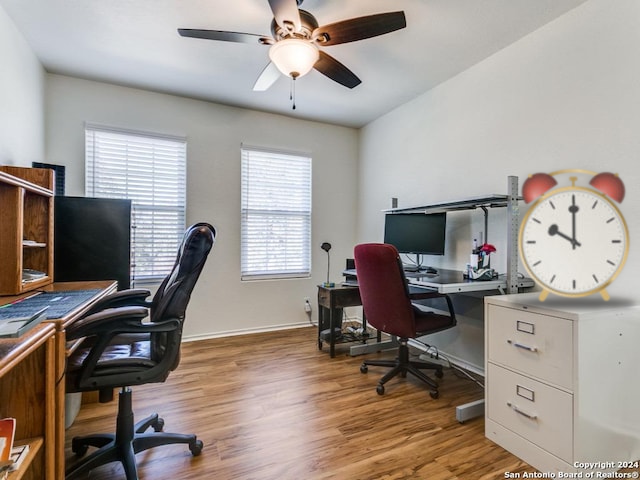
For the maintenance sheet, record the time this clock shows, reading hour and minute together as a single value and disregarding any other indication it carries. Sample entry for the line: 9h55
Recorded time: 10h00
